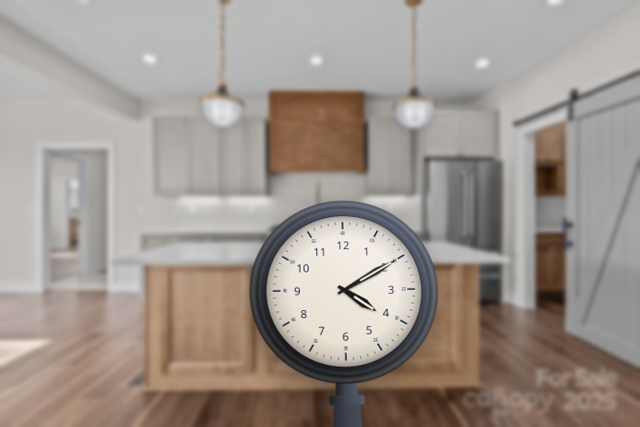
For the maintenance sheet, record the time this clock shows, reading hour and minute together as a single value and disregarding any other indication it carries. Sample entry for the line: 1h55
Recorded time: 4h10
